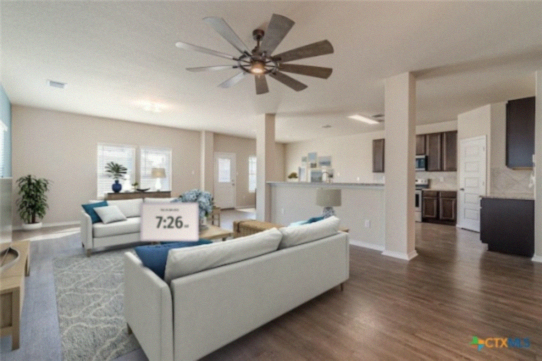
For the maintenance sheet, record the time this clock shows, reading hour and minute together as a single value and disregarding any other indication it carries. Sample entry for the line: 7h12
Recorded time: 7h26
